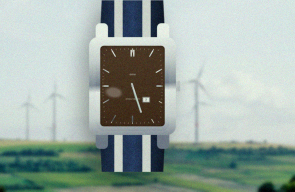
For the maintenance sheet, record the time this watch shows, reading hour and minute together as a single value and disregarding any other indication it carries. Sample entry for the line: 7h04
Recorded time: 5h27
